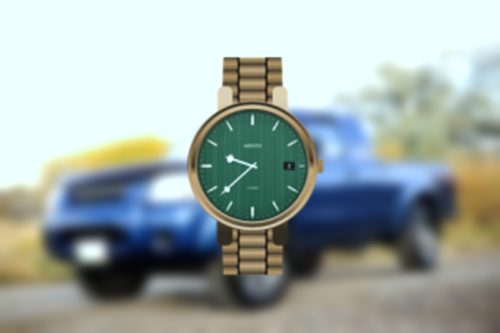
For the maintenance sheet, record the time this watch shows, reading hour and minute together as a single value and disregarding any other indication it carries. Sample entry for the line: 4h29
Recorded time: 9h38
